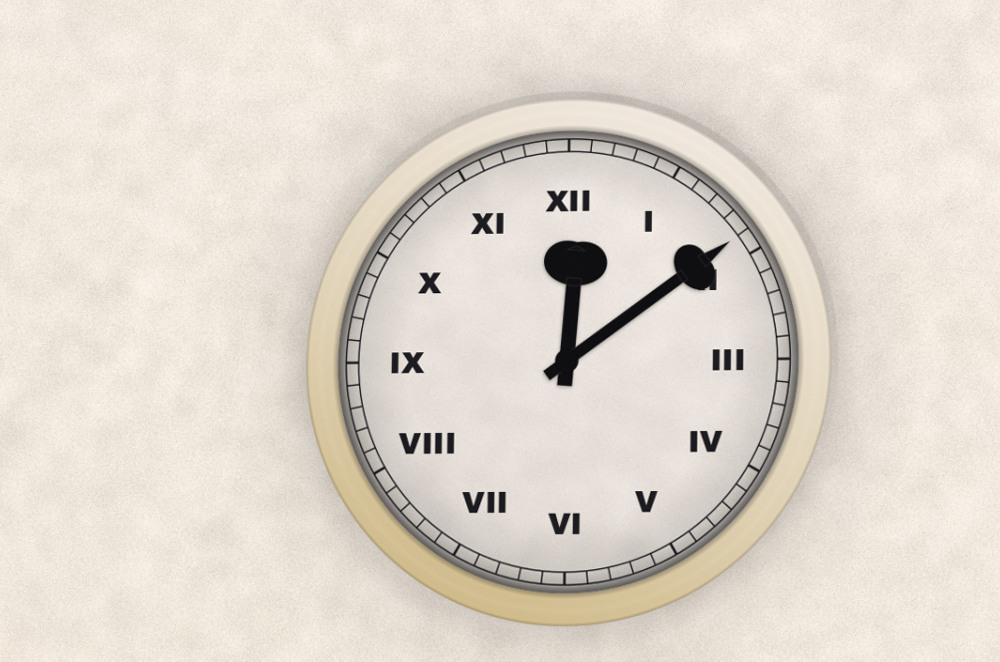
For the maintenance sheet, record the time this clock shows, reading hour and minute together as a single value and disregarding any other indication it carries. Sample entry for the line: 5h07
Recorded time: 12h09
